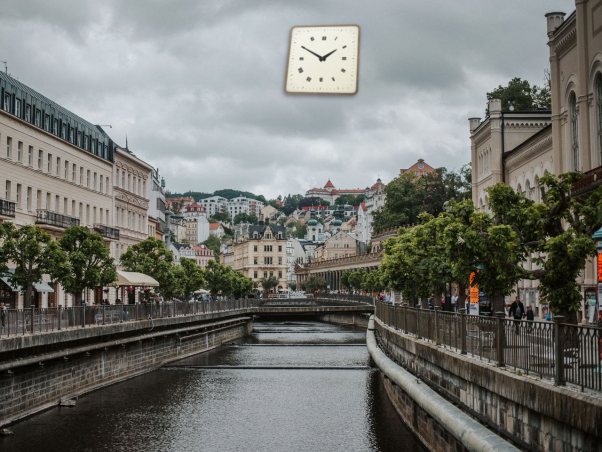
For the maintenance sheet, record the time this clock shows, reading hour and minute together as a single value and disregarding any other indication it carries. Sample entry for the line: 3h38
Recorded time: 1h50
